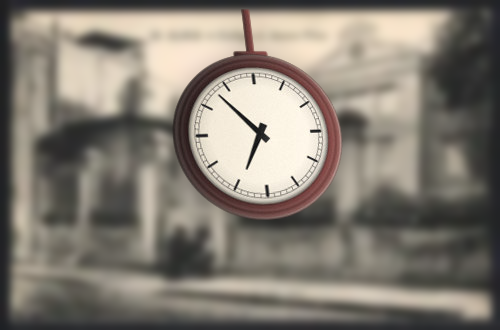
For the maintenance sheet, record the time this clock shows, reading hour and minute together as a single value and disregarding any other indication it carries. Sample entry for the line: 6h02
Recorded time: 6h53
